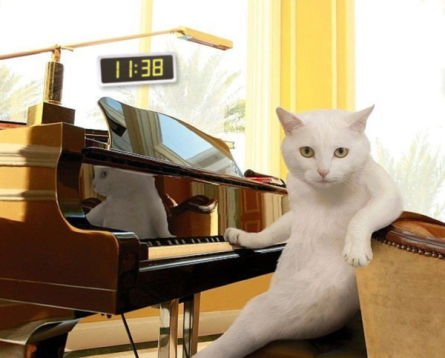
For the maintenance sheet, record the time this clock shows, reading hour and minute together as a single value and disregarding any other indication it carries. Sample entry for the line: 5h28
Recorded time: 11h38
